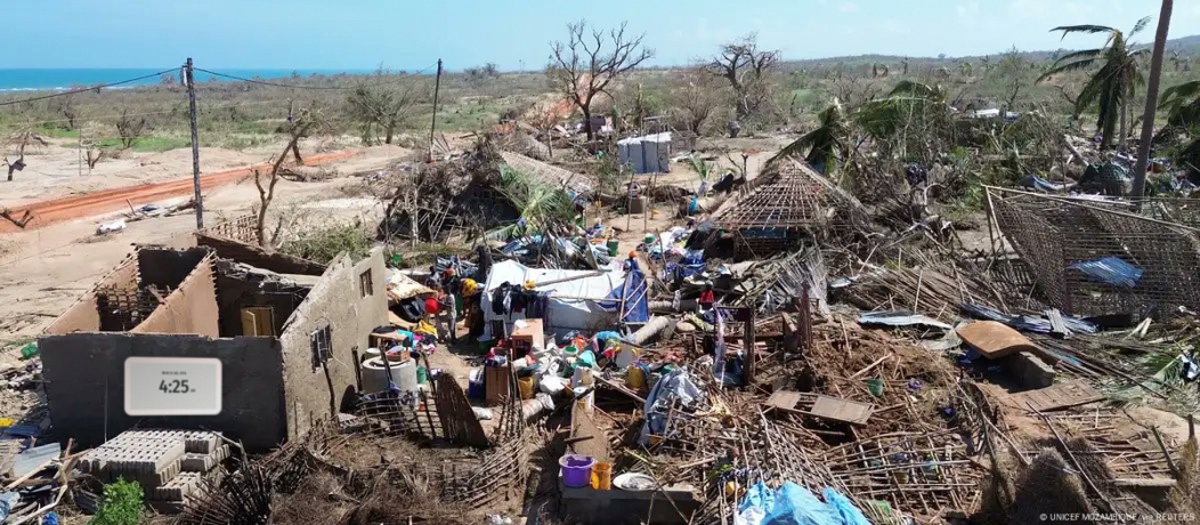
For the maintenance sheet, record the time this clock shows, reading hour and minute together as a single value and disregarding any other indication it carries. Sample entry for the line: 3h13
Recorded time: 4h25
